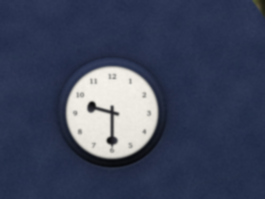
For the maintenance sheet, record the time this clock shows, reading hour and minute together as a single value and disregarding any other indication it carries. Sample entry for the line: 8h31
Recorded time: 9h30
